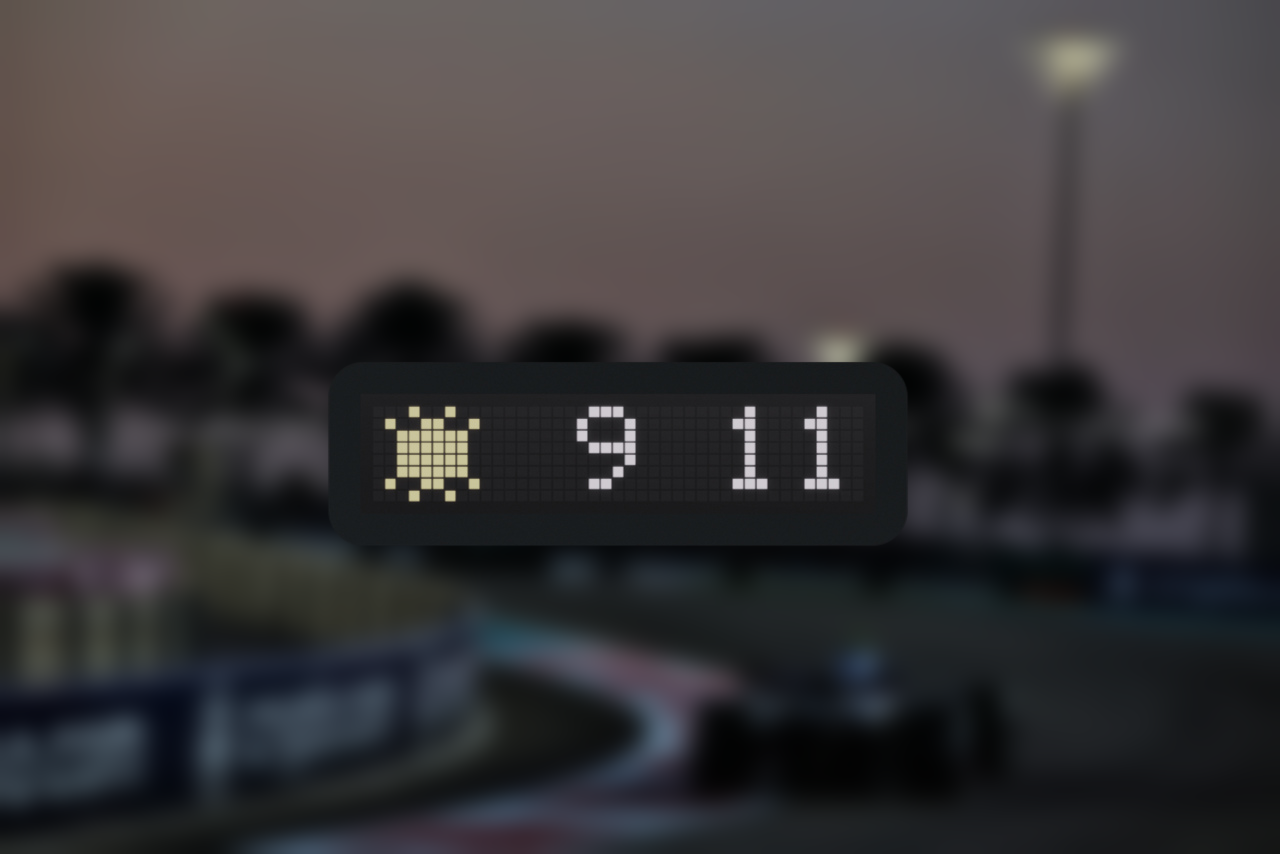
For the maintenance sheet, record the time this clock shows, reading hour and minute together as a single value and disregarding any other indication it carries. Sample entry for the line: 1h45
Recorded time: 9h11
